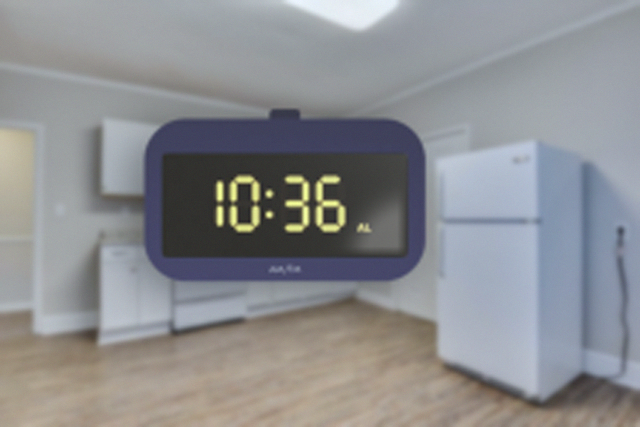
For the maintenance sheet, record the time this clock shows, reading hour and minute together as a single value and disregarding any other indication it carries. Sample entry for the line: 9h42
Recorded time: 10h36
